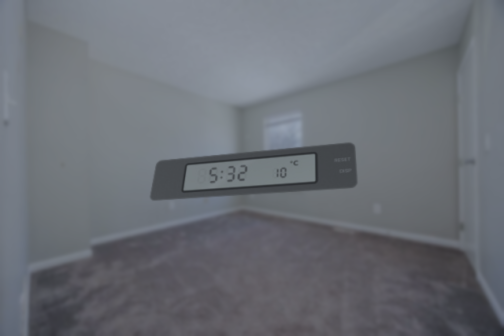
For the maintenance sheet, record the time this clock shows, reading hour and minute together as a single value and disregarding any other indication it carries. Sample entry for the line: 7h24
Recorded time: 5h32
